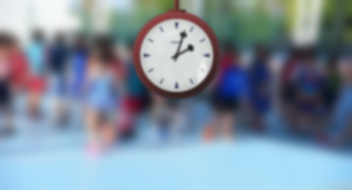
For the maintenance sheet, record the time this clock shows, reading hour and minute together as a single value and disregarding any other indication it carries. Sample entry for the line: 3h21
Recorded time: 2h03
